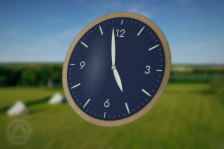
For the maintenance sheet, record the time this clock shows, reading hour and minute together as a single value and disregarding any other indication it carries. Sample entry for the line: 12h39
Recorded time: 4h58
